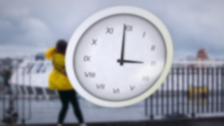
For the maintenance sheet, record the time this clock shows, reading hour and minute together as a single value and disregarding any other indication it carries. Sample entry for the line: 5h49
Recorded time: 2h59
